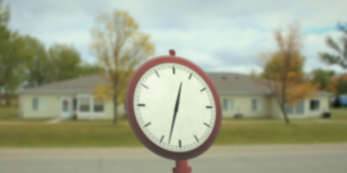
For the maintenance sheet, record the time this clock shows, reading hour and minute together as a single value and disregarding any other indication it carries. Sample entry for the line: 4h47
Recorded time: 12h33
